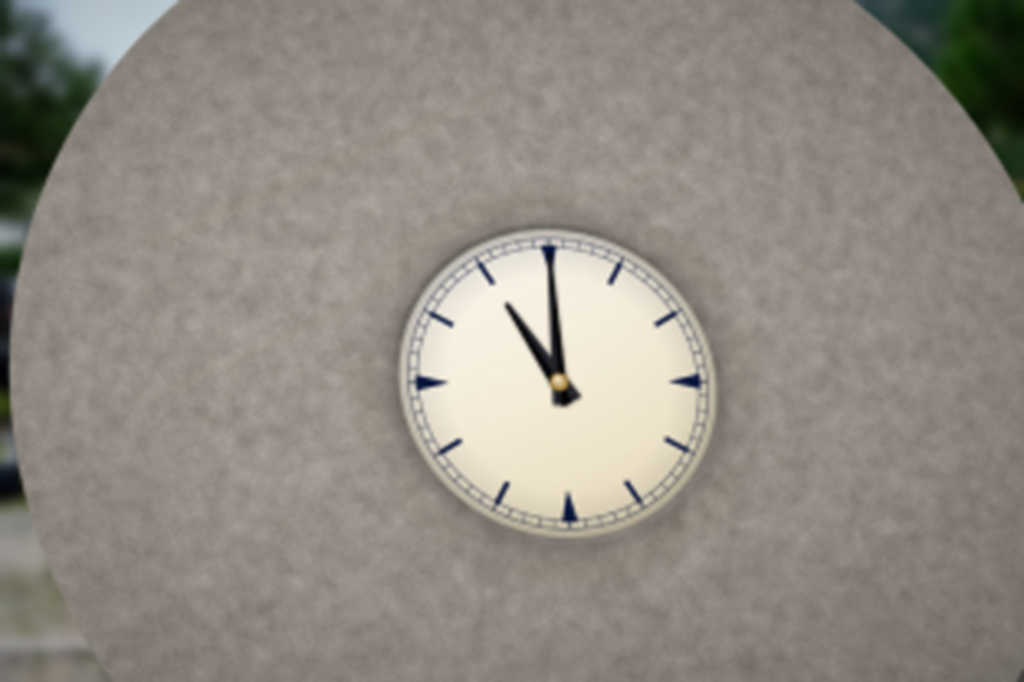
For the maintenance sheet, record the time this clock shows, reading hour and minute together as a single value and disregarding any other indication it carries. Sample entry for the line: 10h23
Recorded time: 11h00
